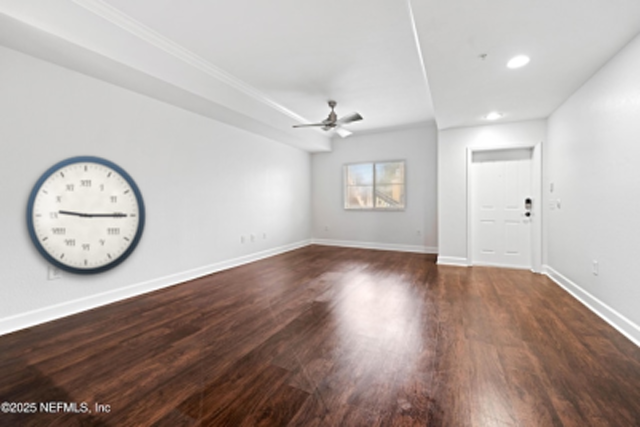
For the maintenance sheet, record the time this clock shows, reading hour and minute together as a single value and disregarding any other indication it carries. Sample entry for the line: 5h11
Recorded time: 9h15
